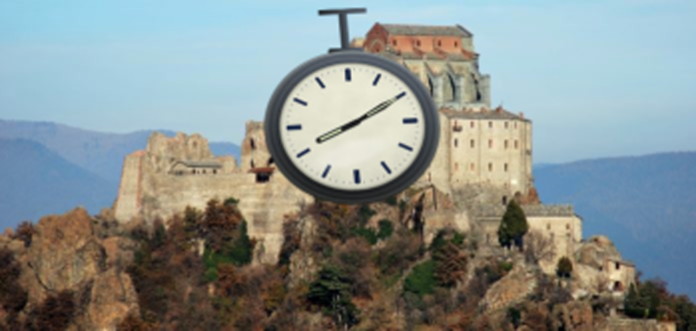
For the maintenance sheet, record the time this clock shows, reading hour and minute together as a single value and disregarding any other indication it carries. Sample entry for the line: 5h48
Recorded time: 8h10
